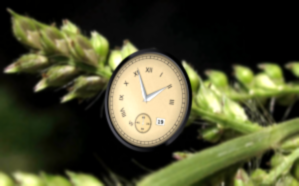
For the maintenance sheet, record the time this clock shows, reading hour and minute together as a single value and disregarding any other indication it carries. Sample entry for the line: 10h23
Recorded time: 1h56
